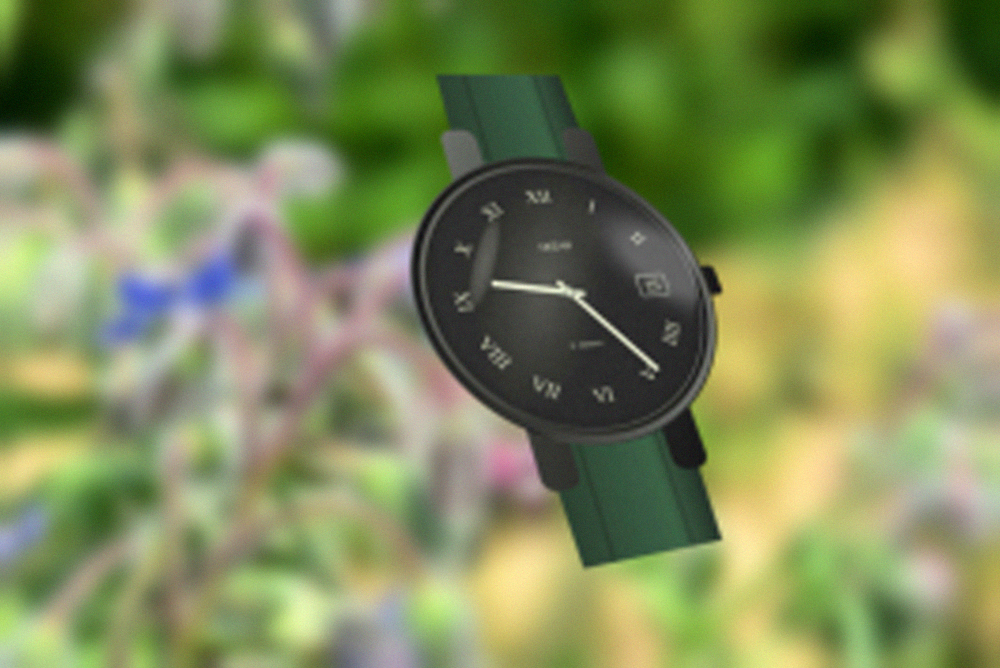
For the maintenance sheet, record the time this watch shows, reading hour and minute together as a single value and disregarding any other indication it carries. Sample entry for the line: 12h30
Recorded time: 9h24
